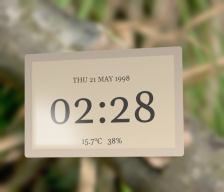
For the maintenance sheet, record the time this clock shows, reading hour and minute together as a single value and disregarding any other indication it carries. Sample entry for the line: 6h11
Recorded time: 2h28
